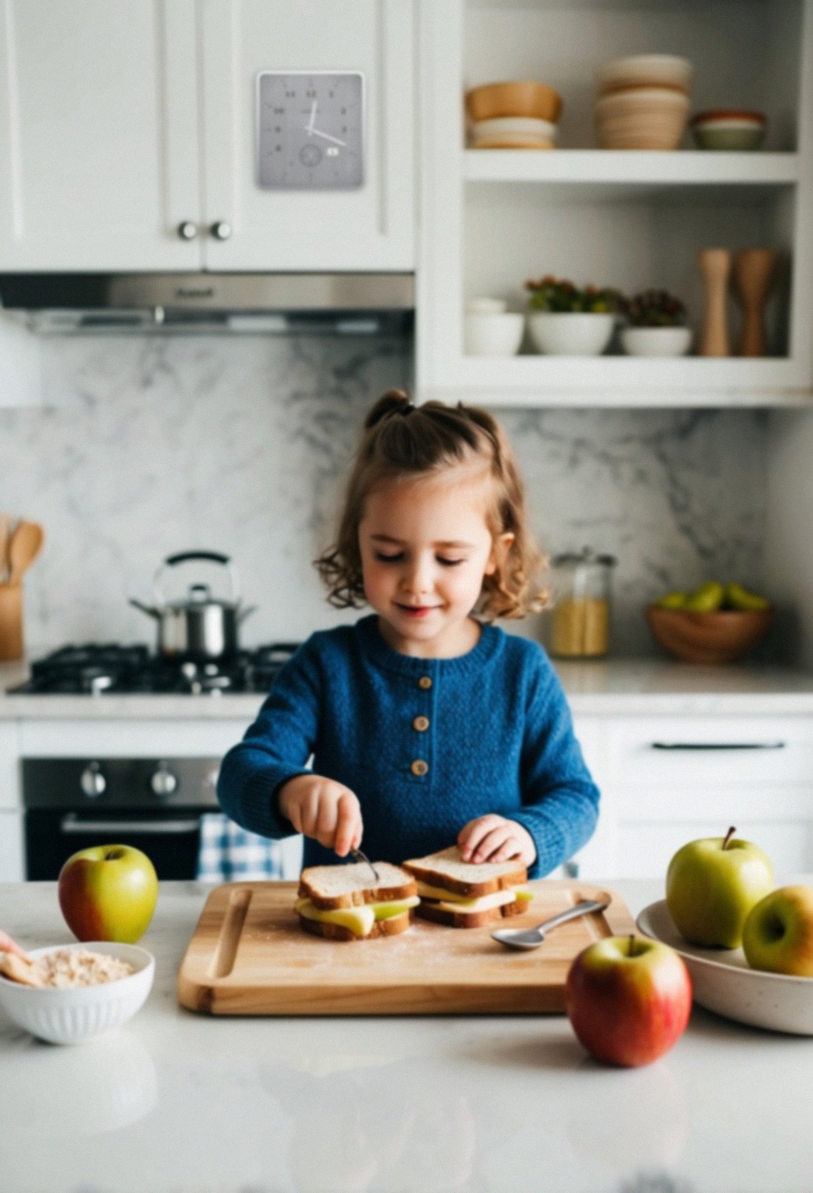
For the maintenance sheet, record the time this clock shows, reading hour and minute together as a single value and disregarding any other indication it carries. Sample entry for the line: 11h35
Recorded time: 12h19
